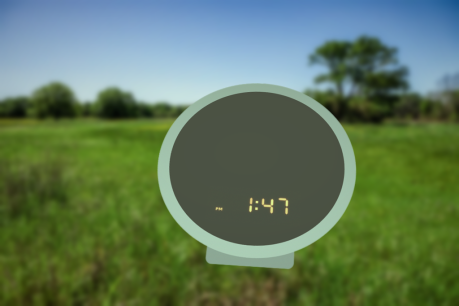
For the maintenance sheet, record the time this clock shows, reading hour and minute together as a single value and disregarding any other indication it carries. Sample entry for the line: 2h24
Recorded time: 1h47
